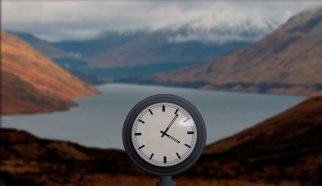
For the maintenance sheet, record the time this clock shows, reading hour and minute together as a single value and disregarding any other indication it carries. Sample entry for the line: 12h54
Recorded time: 4h06
